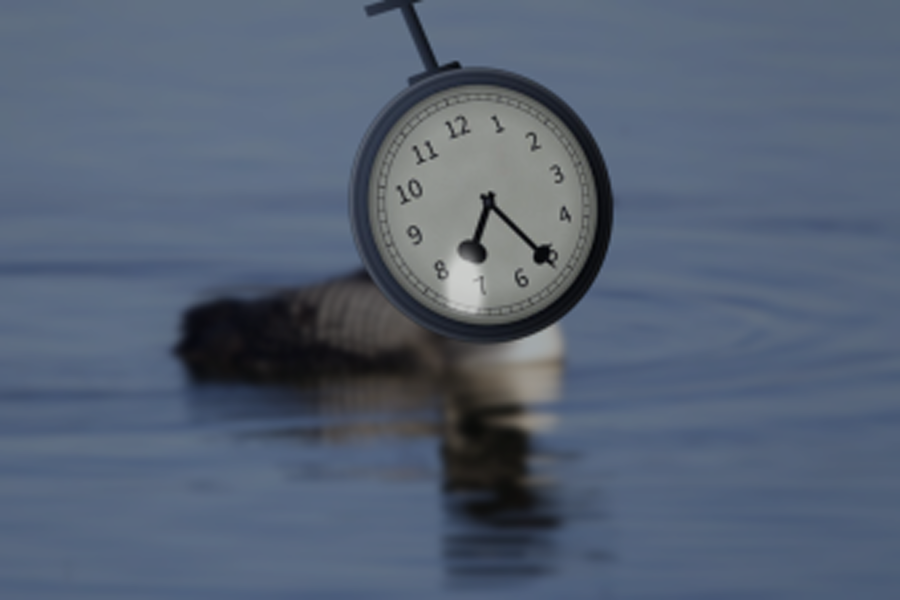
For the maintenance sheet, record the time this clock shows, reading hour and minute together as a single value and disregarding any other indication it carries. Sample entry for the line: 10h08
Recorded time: 7h26
